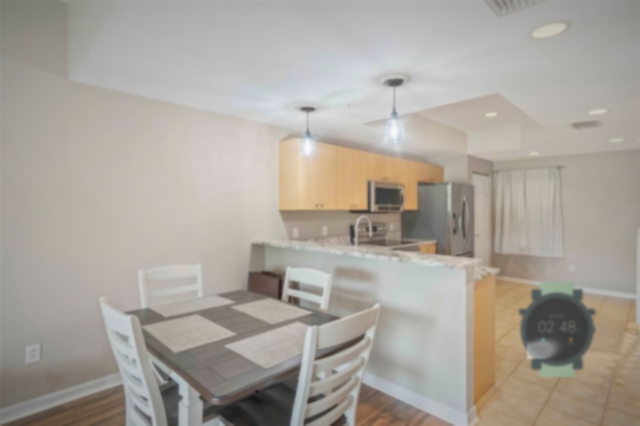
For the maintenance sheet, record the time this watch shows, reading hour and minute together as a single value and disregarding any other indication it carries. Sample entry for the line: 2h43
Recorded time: 2h48
